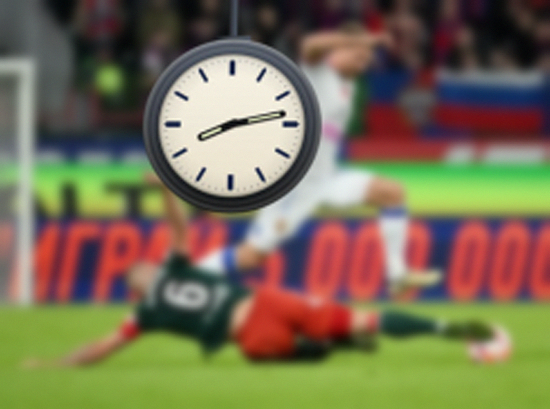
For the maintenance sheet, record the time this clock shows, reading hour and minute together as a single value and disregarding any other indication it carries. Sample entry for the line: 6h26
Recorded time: 8h13
